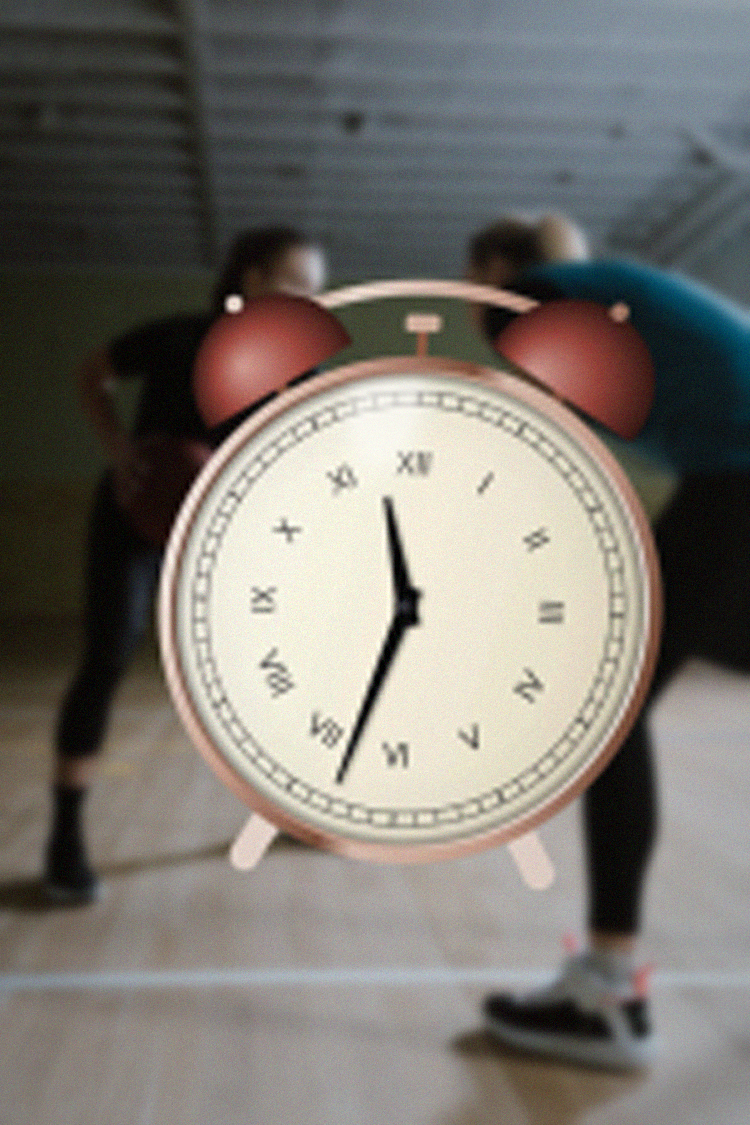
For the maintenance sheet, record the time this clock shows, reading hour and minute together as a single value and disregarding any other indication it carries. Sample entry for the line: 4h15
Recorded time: 11h33
